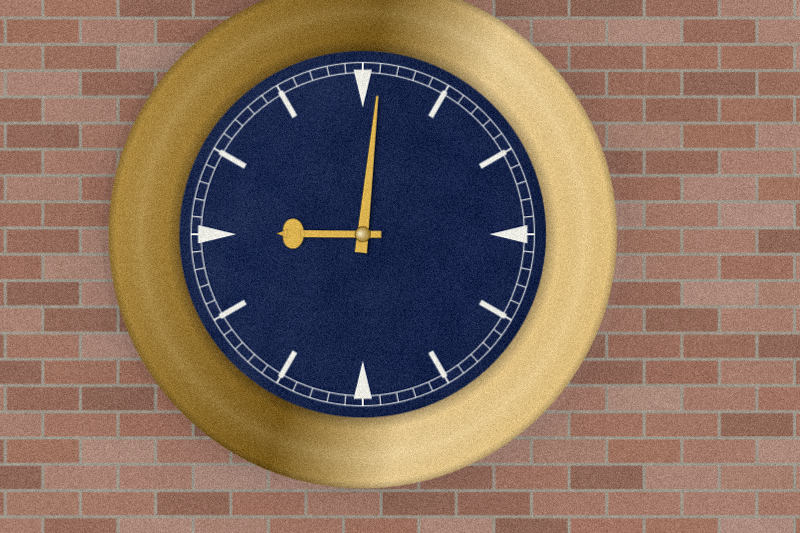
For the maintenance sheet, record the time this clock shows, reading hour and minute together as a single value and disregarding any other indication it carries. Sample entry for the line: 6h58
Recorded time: 9h01
